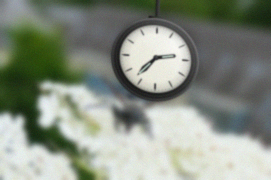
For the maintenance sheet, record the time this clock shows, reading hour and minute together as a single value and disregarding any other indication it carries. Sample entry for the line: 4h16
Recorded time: 2h37
